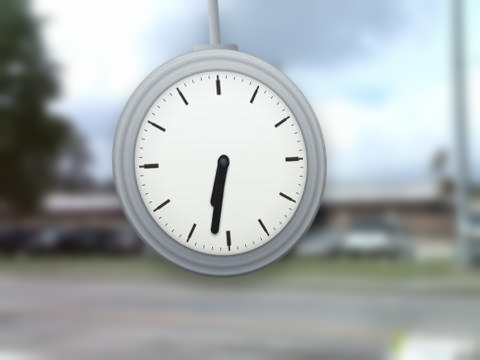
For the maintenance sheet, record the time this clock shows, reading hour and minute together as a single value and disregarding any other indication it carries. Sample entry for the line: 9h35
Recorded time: 6h32
